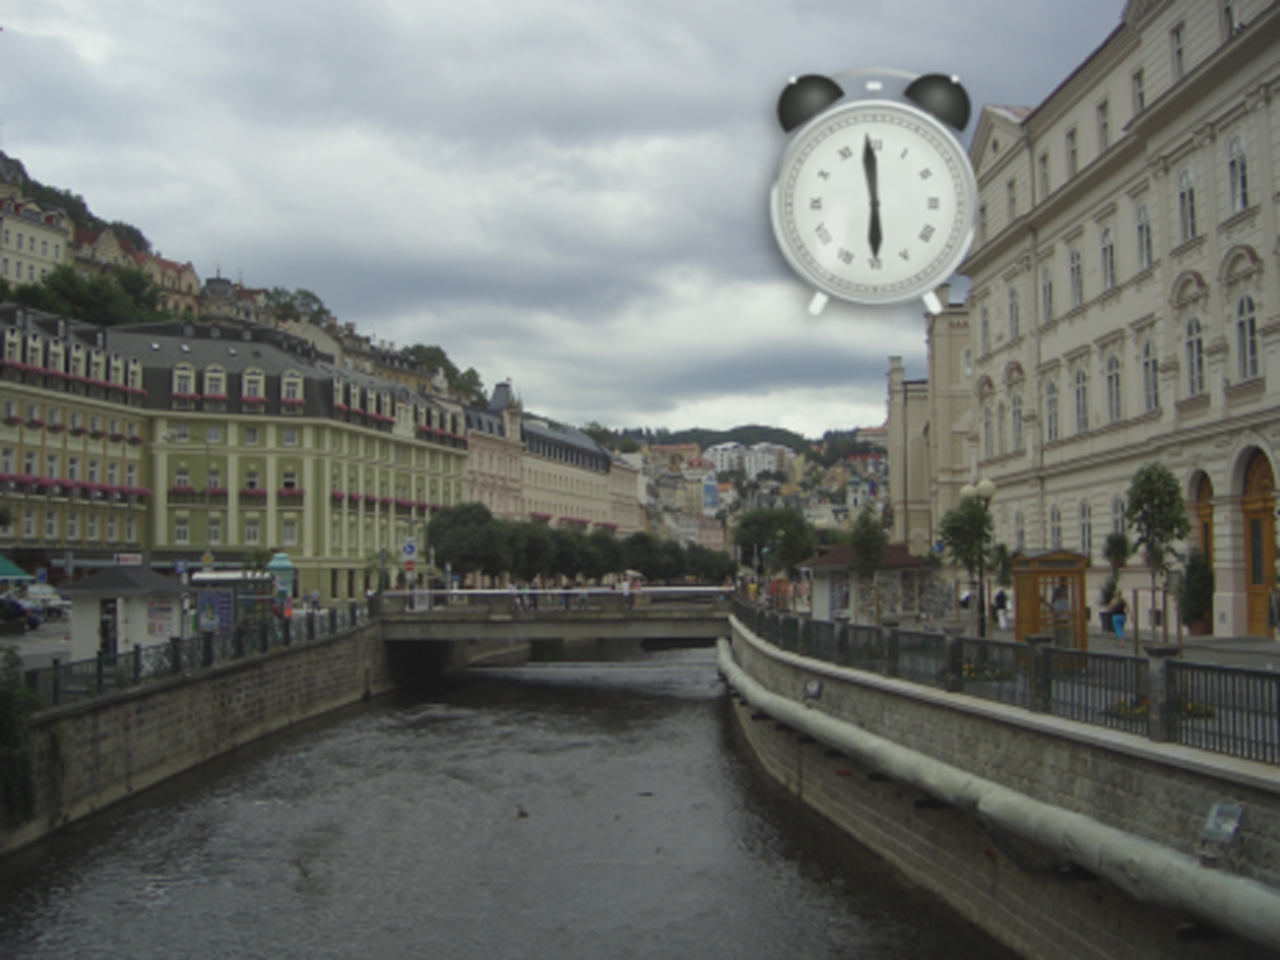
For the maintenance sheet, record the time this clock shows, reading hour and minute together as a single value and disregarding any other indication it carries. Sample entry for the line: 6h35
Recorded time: 5h59
